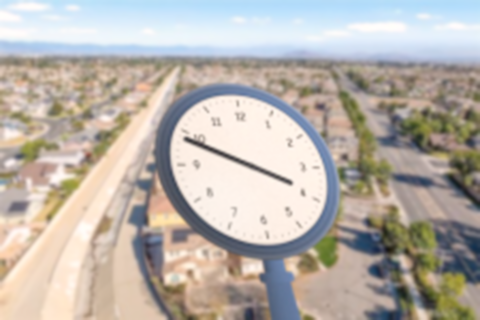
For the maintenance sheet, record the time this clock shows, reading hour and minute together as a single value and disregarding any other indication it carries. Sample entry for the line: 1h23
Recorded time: 3h49
